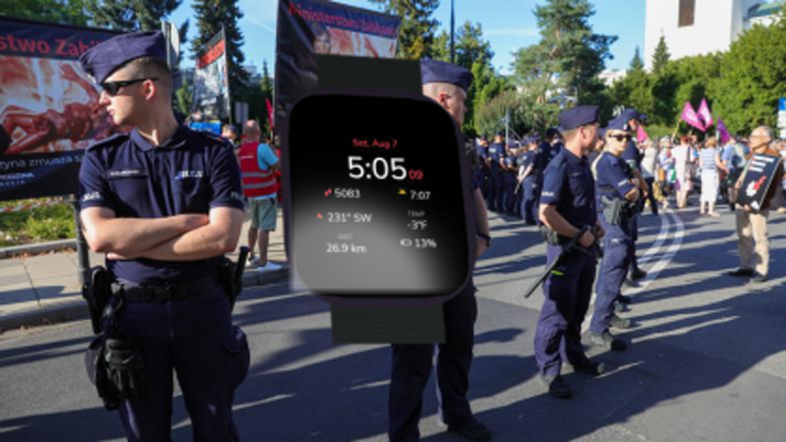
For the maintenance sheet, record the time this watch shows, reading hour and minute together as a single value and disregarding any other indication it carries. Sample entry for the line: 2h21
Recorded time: 5h05
